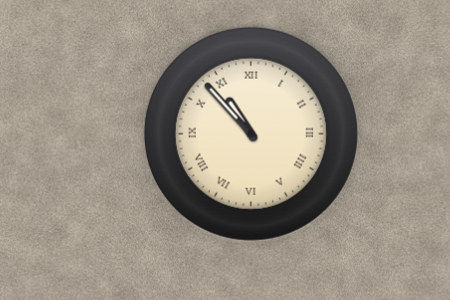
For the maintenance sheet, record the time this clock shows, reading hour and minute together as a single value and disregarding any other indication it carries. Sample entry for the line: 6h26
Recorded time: 10h53
